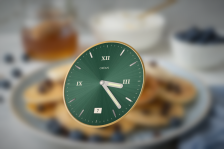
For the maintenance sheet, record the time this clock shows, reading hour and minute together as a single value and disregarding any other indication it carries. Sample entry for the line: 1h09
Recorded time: 3h23
